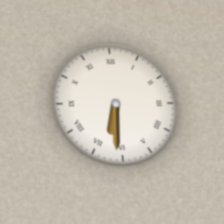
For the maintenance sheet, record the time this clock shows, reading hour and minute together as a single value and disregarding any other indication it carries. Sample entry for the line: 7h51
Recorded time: 6h31
